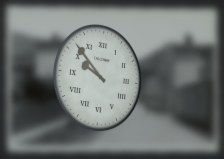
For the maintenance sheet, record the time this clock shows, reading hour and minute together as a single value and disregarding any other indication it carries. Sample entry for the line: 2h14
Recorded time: 9h52
